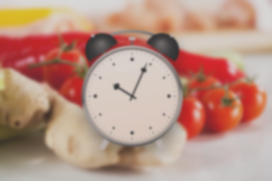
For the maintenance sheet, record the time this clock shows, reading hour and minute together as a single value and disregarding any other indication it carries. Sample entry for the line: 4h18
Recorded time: 10h04
